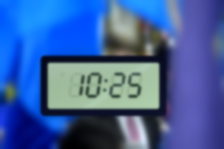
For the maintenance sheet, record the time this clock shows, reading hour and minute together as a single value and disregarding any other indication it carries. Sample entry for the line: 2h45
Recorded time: 10h25
